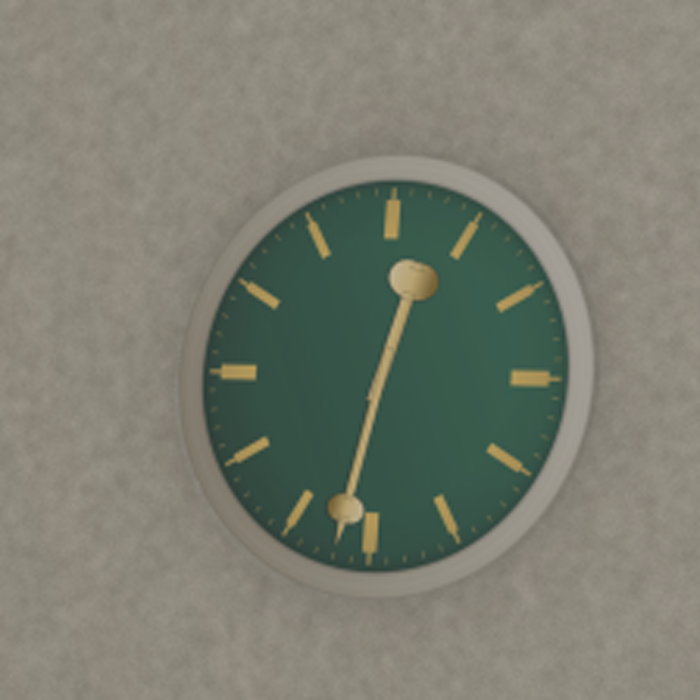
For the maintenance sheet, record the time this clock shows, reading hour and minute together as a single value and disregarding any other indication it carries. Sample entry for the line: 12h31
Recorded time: 12h32
